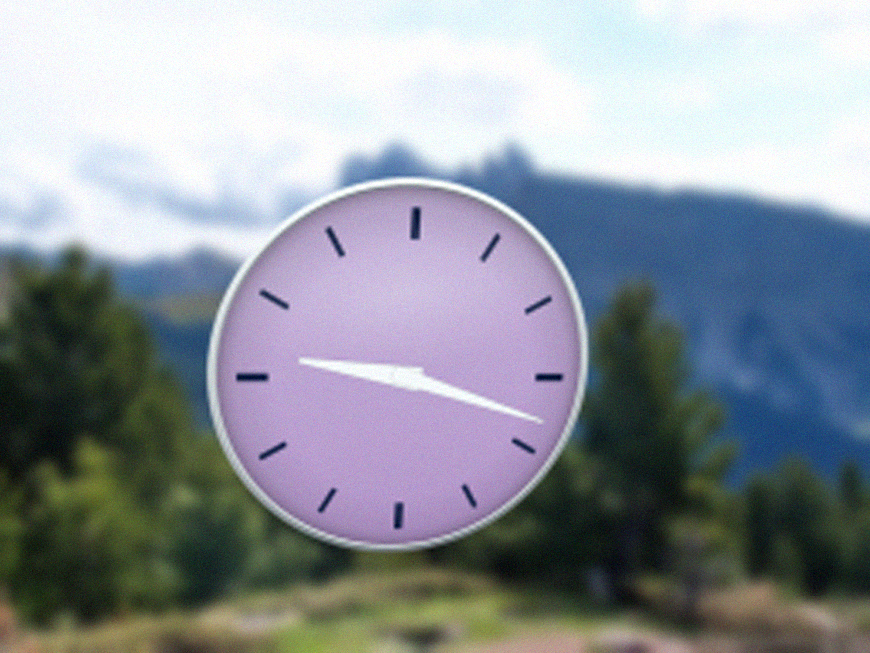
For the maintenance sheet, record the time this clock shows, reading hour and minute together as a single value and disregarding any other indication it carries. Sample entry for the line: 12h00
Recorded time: 9h18
